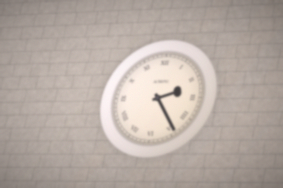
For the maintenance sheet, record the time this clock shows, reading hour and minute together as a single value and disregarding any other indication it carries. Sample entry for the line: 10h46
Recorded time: 2h24
